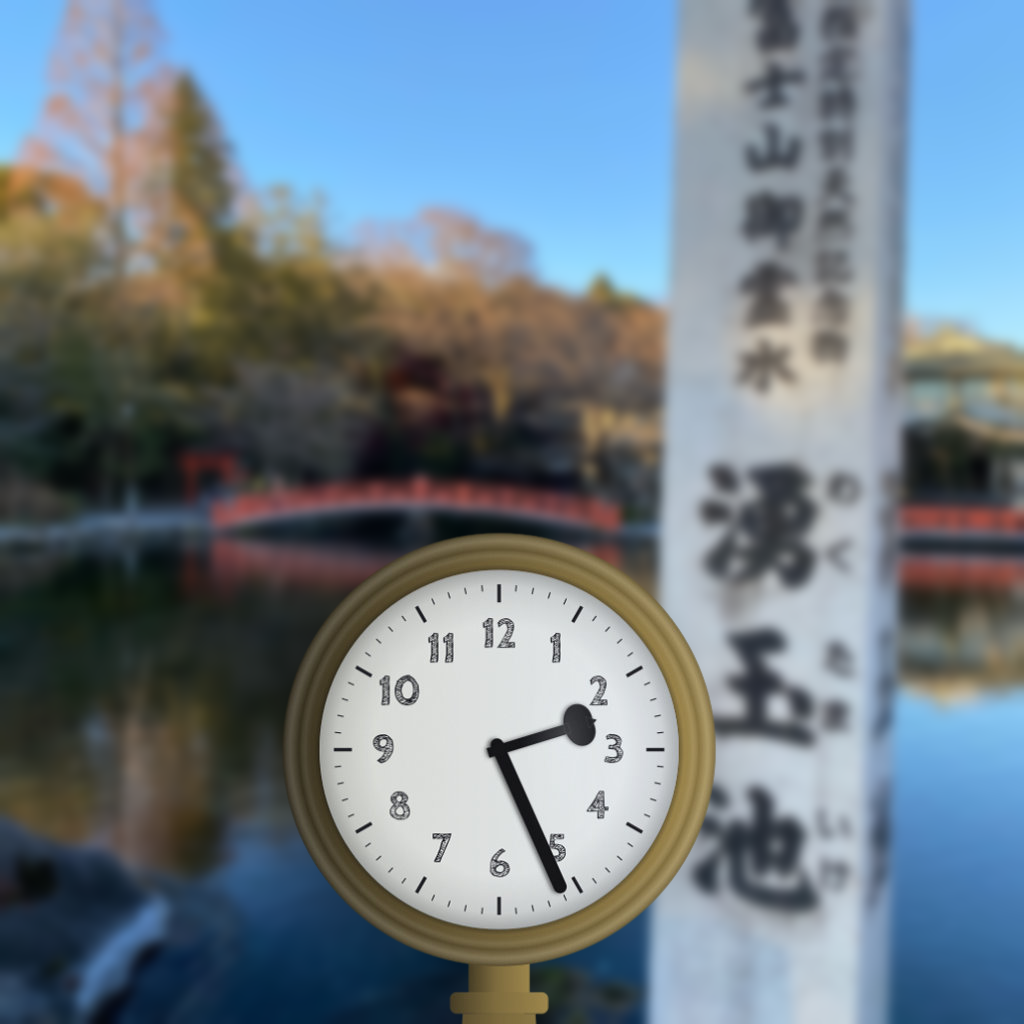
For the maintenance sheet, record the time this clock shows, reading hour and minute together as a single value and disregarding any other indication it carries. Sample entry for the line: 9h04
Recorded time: 2h26
